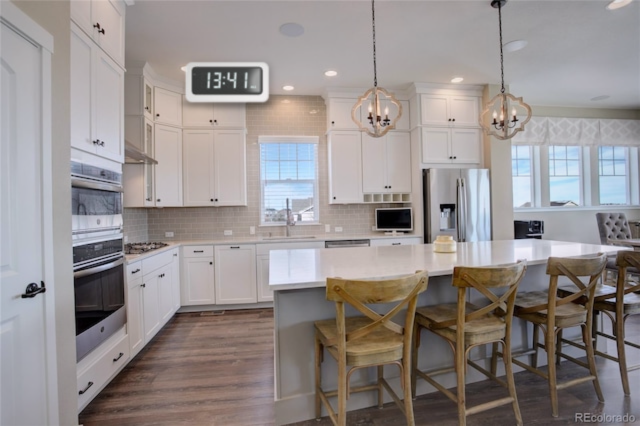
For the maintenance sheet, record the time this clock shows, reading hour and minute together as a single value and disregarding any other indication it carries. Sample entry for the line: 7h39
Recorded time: 13h41
